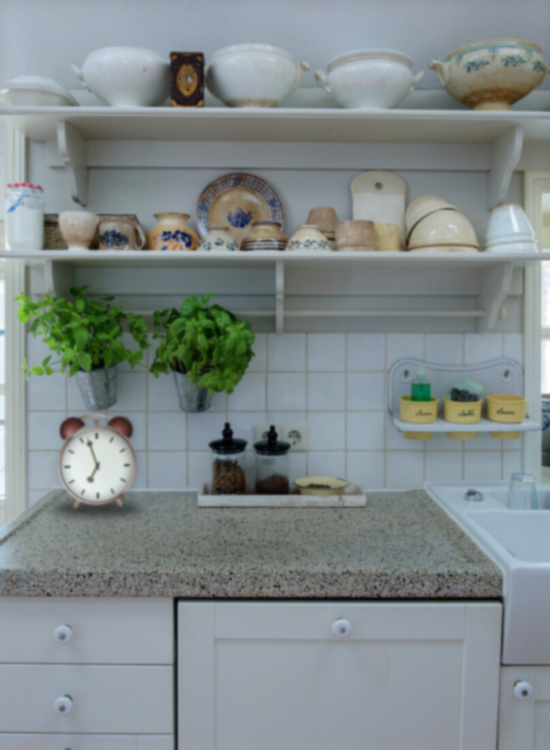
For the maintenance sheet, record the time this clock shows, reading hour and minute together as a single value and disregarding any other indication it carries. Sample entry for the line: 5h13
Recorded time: 6h57
